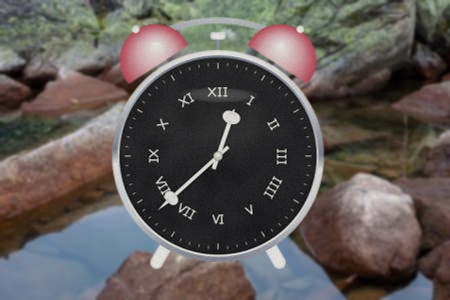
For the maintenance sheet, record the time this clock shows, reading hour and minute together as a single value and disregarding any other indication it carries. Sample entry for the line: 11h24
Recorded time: 12h38
